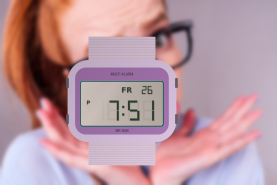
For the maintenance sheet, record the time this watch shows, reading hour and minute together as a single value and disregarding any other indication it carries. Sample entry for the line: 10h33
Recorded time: 7h51
